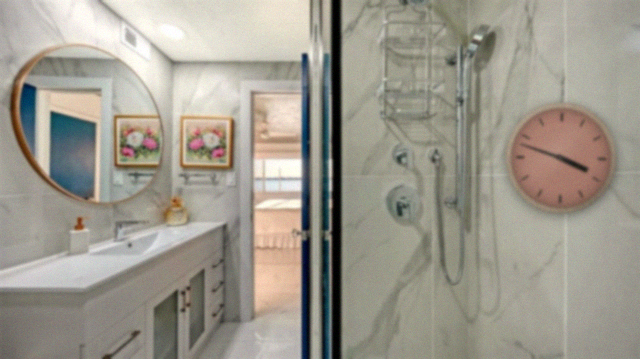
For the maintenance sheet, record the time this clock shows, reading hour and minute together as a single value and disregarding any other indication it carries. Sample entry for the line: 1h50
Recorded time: 3h48
